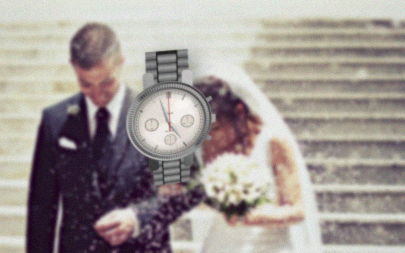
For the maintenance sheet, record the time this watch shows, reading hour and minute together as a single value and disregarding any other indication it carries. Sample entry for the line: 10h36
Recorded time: 4h57
